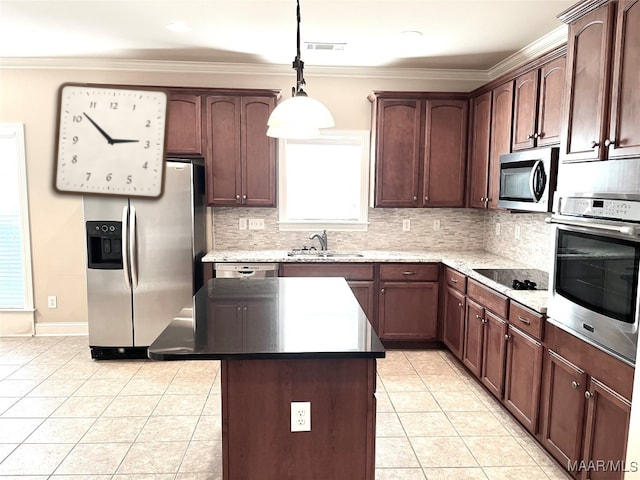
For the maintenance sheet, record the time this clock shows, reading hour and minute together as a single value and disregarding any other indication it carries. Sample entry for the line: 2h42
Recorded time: 2h52
